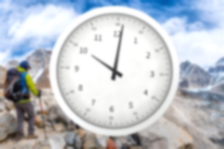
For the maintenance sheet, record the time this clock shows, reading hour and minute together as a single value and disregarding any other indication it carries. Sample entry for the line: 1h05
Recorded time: 10h01
